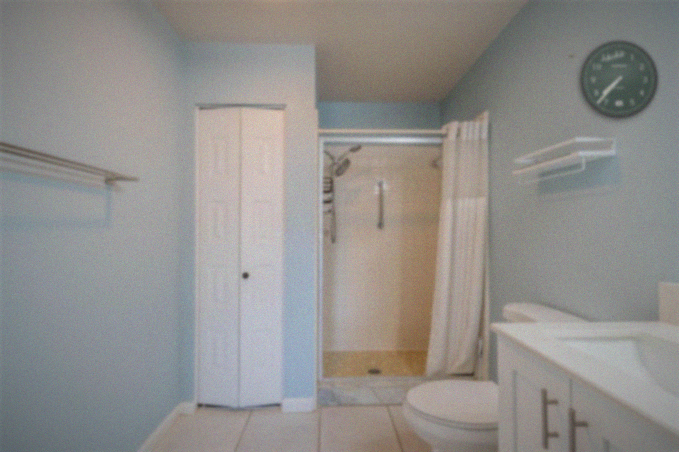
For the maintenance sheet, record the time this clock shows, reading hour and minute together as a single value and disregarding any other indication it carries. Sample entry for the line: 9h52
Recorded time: 7h37
